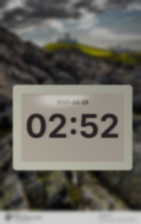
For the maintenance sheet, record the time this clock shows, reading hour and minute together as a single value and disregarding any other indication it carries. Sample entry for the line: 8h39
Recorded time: 2h52
